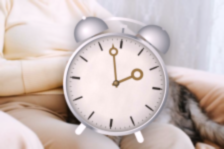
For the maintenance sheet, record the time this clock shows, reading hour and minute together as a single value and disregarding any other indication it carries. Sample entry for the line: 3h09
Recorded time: 1h58
